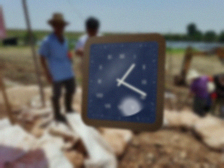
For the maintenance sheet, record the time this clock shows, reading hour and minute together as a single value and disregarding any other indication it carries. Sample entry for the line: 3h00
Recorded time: 1h19
